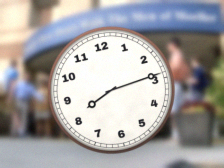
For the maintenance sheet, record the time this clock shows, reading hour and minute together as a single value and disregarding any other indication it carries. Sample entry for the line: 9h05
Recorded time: 8h14
